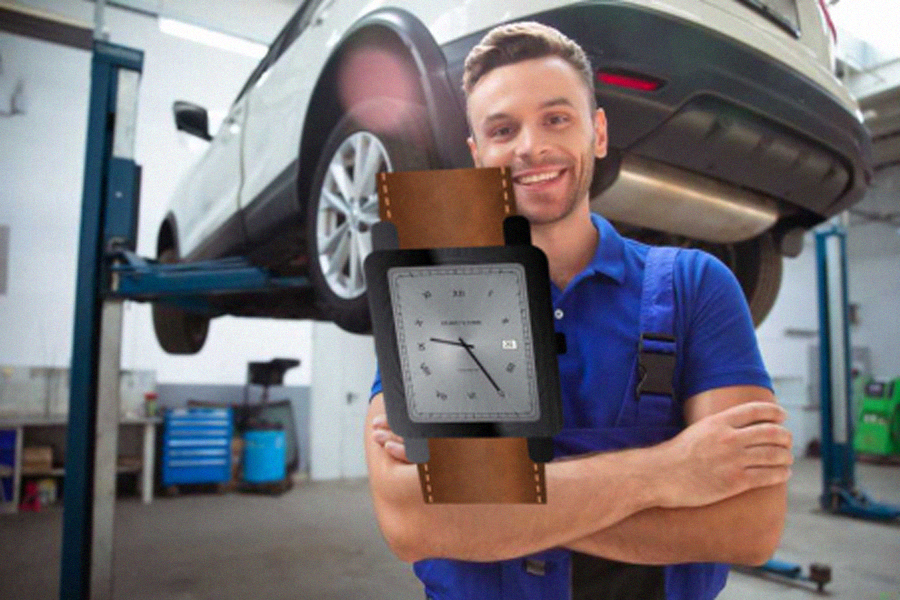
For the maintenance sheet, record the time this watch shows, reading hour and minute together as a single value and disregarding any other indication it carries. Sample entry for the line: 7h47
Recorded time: 9h25
